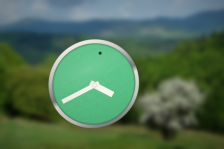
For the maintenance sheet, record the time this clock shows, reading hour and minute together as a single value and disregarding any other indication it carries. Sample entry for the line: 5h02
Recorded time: 3h39
